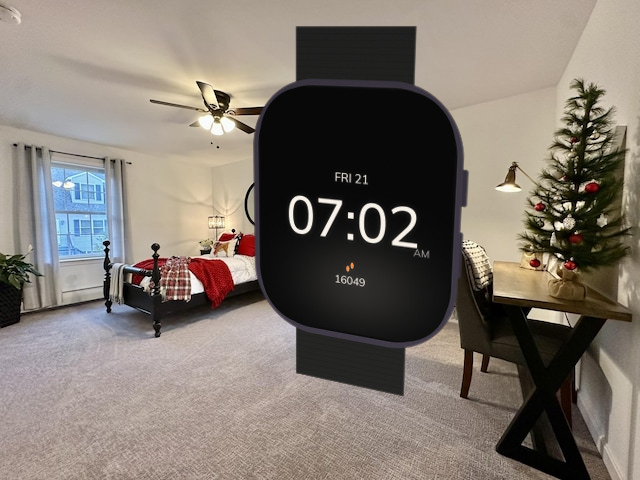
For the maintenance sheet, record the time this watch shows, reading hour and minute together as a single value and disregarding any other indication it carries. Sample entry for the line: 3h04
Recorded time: 7h02
